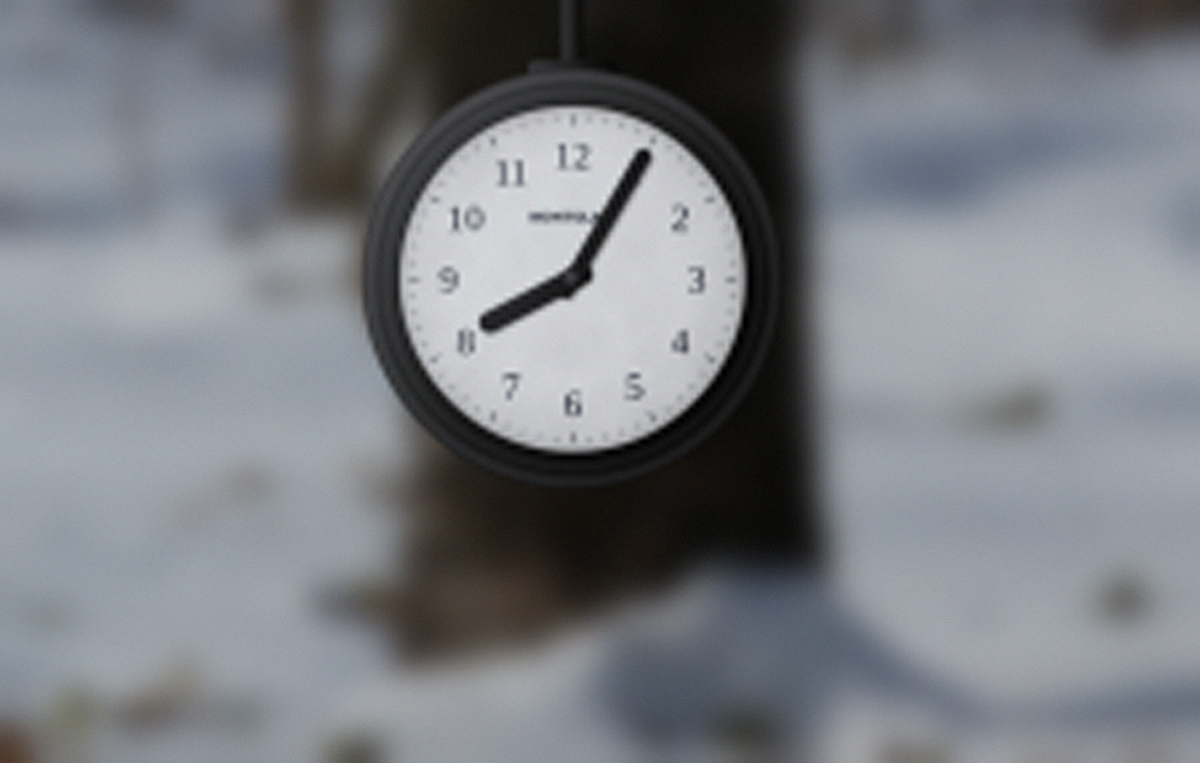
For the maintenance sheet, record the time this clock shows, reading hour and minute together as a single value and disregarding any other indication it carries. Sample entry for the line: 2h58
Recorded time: 8h05
